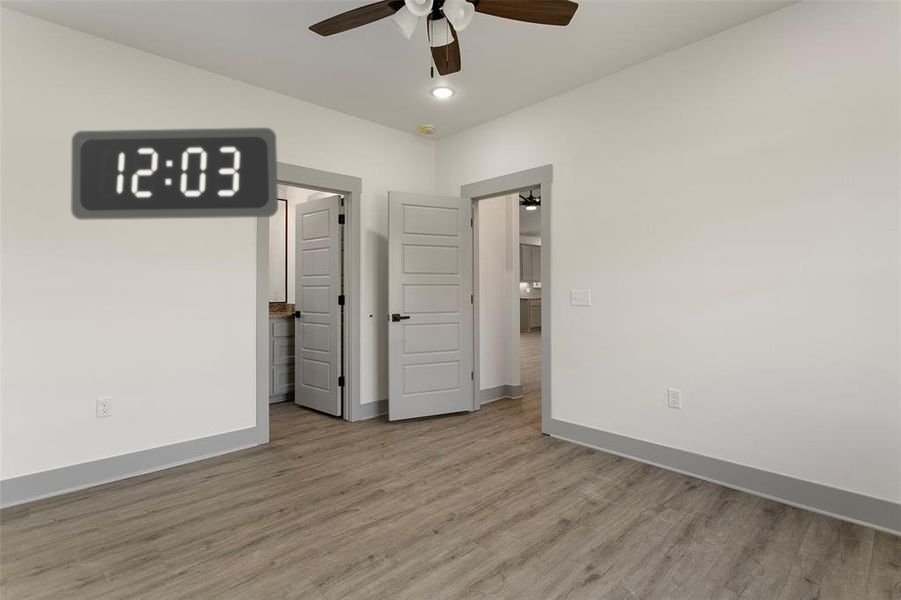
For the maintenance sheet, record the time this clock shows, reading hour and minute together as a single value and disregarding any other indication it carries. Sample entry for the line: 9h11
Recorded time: 12h03
